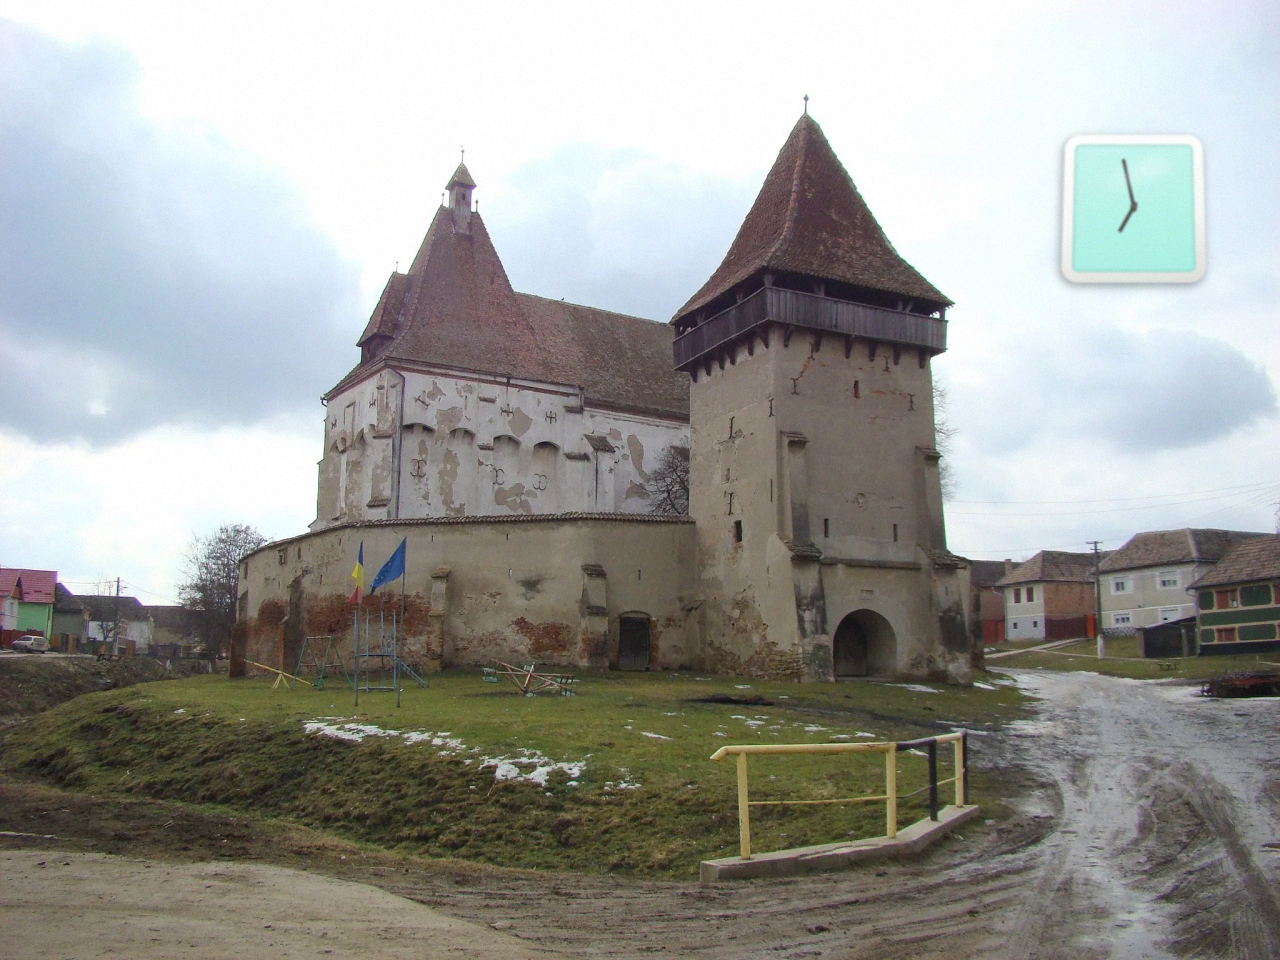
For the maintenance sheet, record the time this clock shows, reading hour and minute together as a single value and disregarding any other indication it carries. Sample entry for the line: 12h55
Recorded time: 6h58
